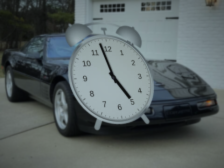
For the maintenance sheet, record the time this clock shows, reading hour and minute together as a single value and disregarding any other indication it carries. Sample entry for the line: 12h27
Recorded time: 4h58
